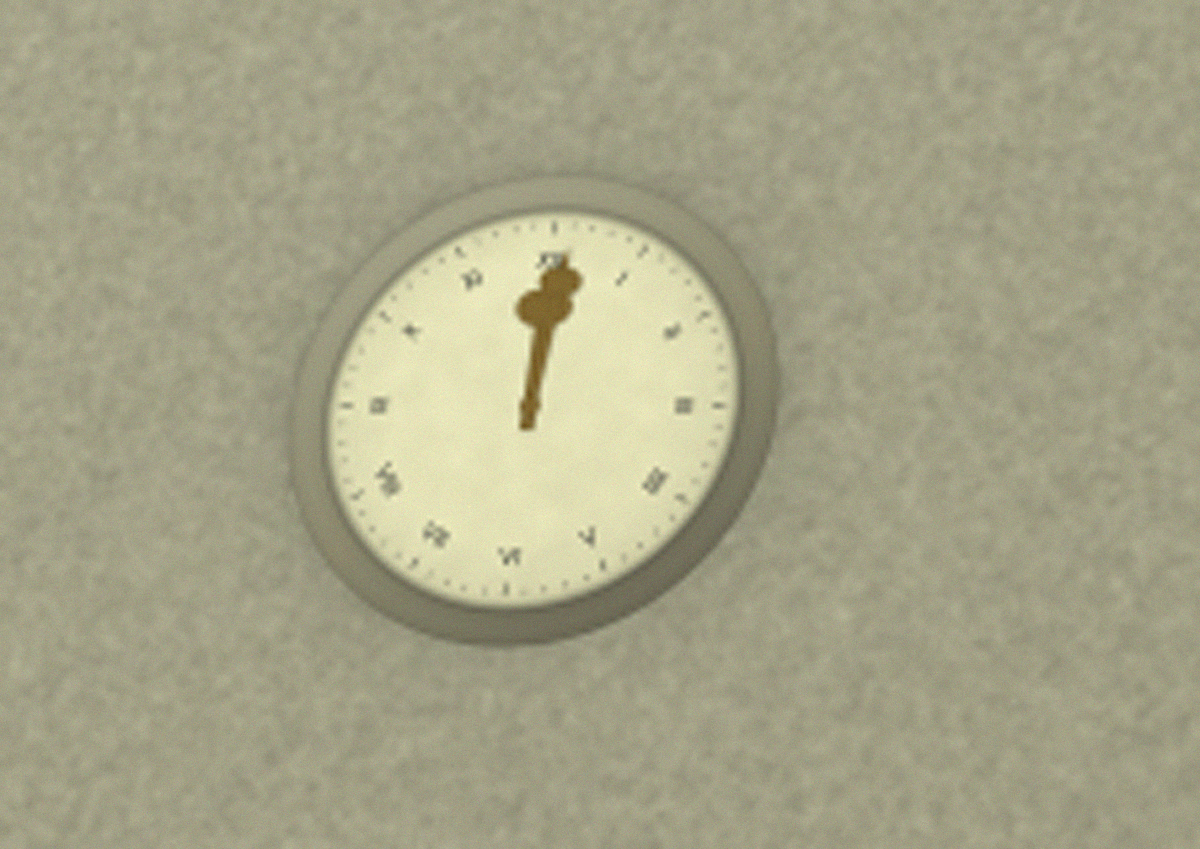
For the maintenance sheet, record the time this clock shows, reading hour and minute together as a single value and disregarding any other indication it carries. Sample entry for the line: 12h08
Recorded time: 12h01
